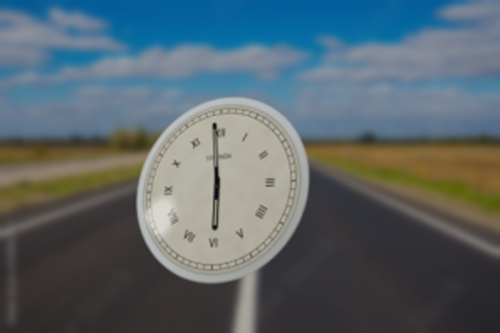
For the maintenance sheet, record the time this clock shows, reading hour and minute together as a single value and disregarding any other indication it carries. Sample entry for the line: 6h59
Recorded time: 5h59
